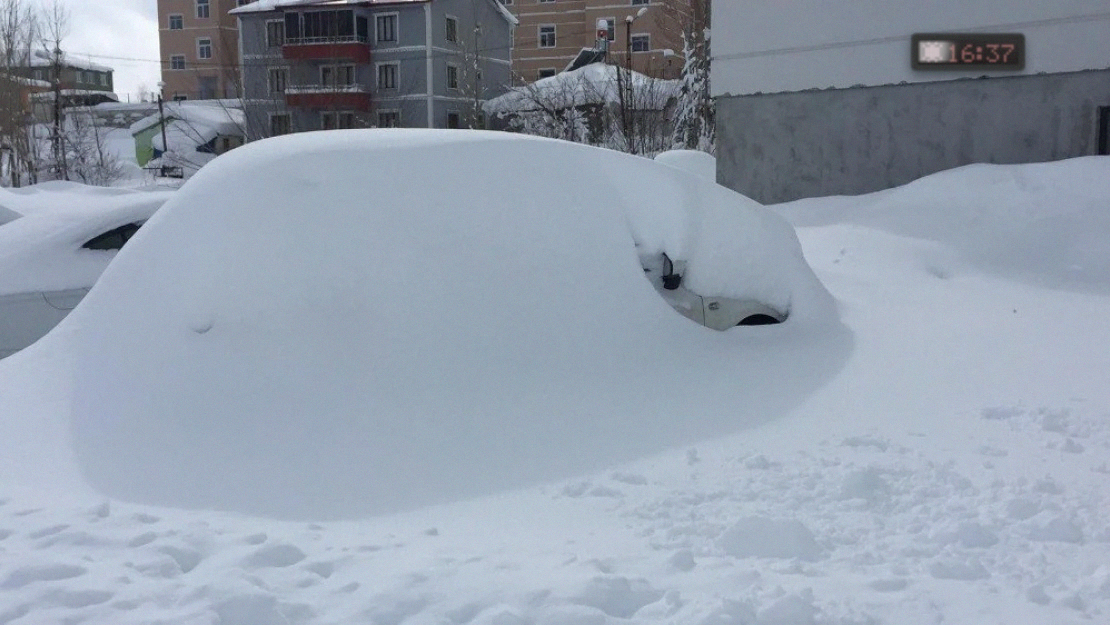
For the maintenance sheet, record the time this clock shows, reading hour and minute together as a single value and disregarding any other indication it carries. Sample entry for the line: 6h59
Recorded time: 16h37
